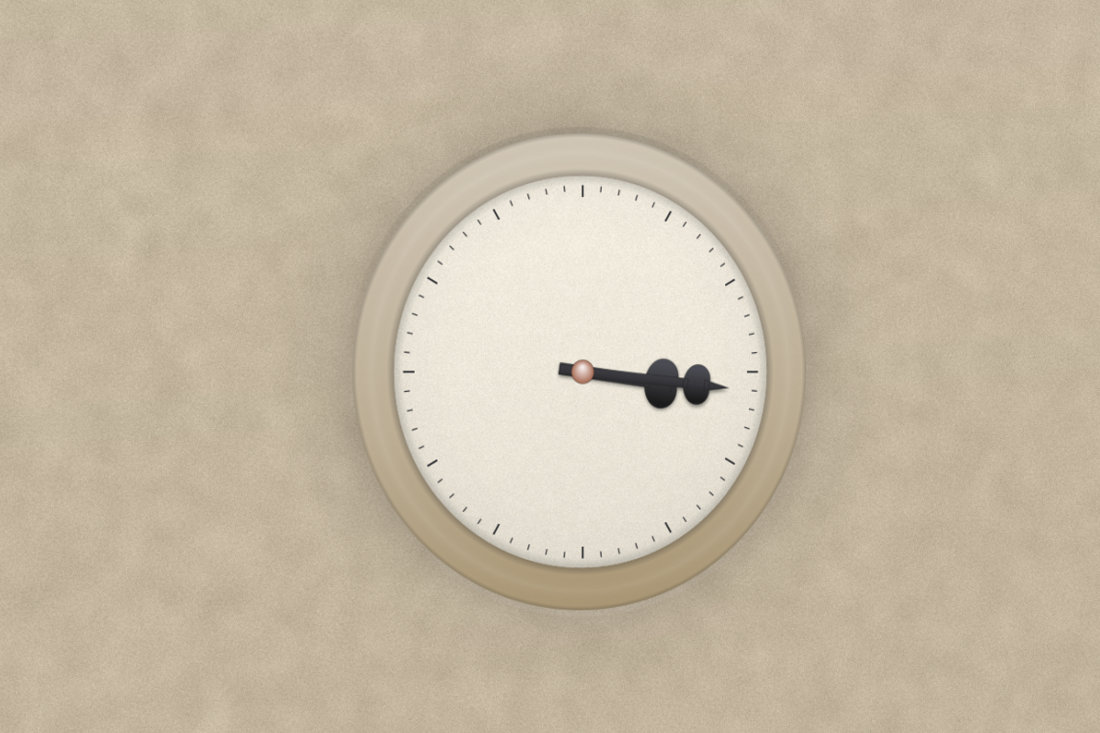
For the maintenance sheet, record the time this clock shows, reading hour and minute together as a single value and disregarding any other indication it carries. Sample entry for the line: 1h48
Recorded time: 3h16
